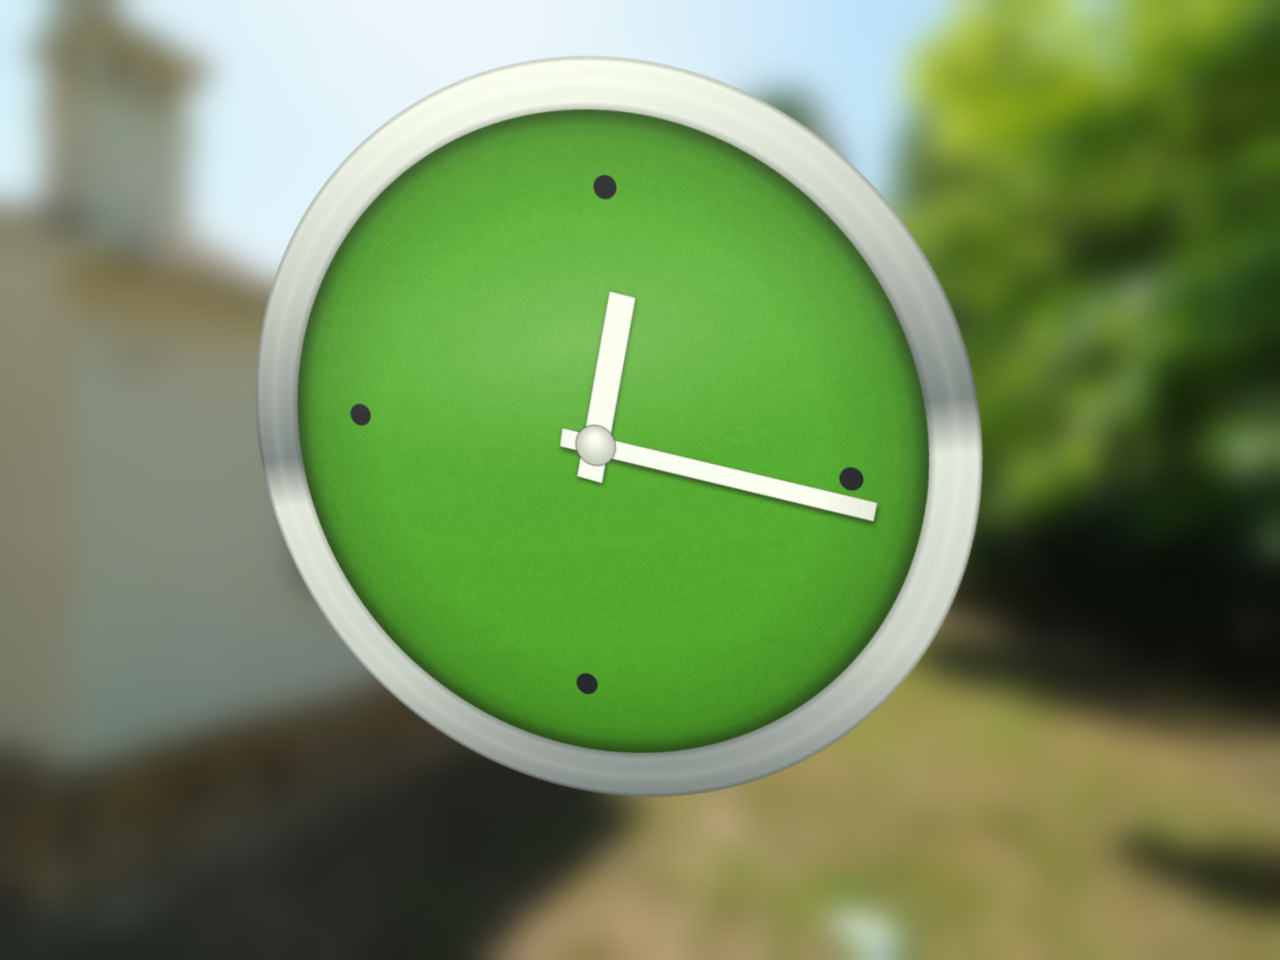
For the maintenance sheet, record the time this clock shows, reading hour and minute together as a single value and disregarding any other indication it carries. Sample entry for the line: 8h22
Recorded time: 12h16
